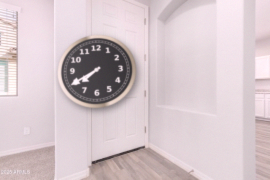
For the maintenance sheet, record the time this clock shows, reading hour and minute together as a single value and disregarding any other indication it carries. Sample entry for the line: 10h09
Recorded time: 7h40
